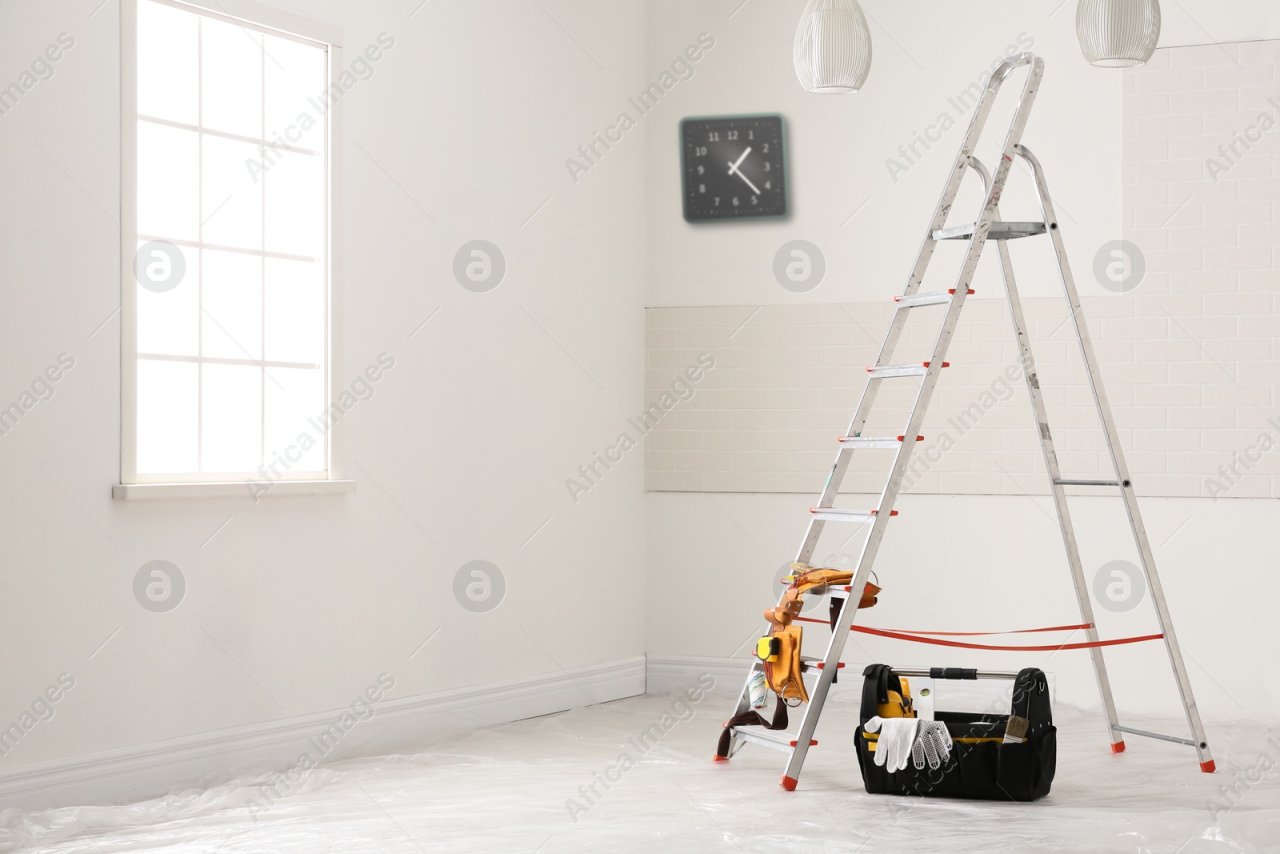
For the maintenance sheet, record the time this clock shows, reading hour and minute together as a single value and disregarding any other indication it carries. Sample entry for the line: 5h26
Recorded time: 1h23
